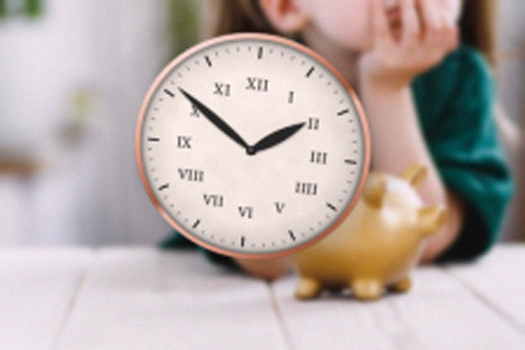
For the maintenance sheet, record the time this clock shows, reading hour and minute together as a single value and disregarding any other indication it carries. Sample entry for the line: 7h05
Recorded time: 1h51
